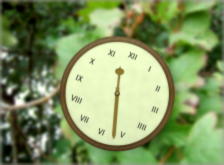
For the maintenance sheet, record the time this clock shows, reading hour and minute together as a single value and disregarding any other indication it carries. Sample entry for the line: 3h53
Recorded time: 11h27
